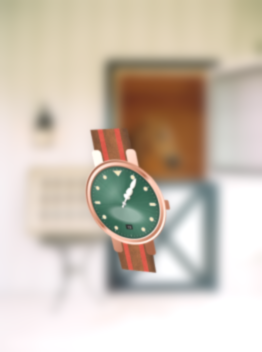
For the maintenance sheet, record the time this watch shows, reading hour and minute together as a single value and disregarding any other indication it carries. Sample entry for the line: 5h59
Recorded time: 1h06
